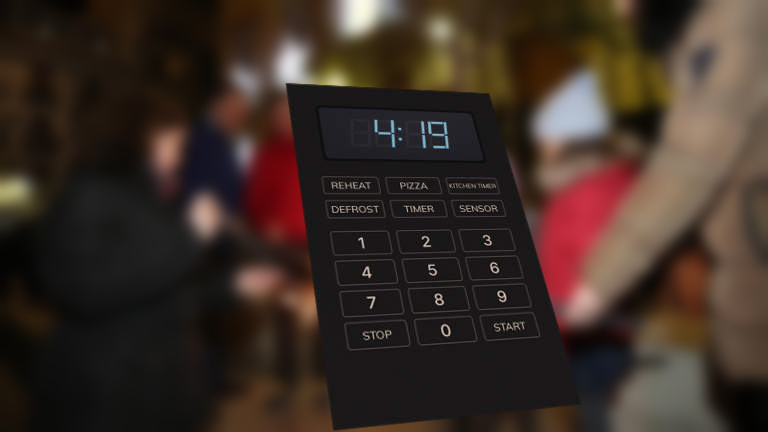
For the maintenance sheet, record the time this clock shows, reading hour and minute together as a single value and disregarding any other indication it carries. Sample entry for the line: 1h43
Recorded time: 4h19
